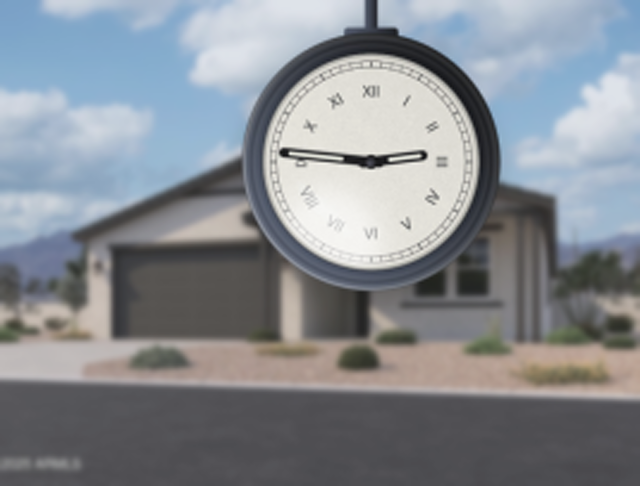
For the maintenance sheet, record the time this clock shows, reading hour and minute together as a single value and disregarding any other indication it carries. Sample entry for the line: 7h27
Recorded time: 2h46
